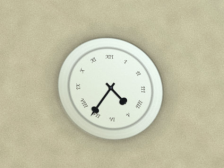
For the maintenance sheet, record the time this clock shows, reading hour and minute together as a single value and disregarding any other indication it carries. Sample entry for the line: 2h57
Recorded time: 4h36
